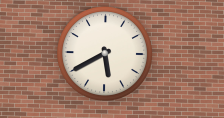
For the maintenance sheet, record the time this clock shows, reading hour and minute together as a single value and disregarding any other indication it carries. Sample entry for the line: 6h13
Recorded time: 5h40
